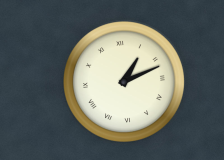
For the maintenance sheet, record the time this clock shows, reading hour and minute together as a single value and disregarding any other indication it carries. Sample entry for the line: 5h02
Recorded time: 1h12
